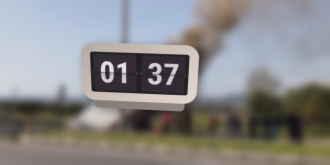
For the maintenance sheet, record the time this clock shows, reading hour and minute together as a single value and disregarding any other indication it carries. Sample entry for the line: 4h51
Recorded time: 1h37
